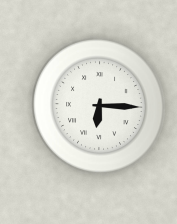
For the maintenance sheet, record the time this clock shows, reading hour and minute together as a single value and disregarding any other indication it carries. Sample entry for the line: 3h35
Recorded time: 6h15
